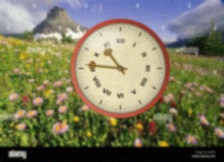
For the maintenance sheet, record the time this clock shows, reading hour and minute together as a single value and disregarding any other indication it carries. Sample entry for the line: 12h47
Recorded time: 10h46
